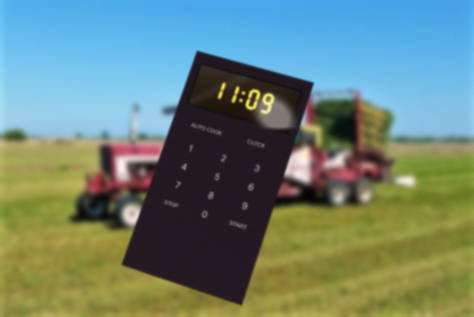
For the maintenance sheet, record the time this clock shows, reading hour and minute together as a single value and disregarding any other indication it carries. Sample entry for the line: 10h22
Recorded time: 11h09
